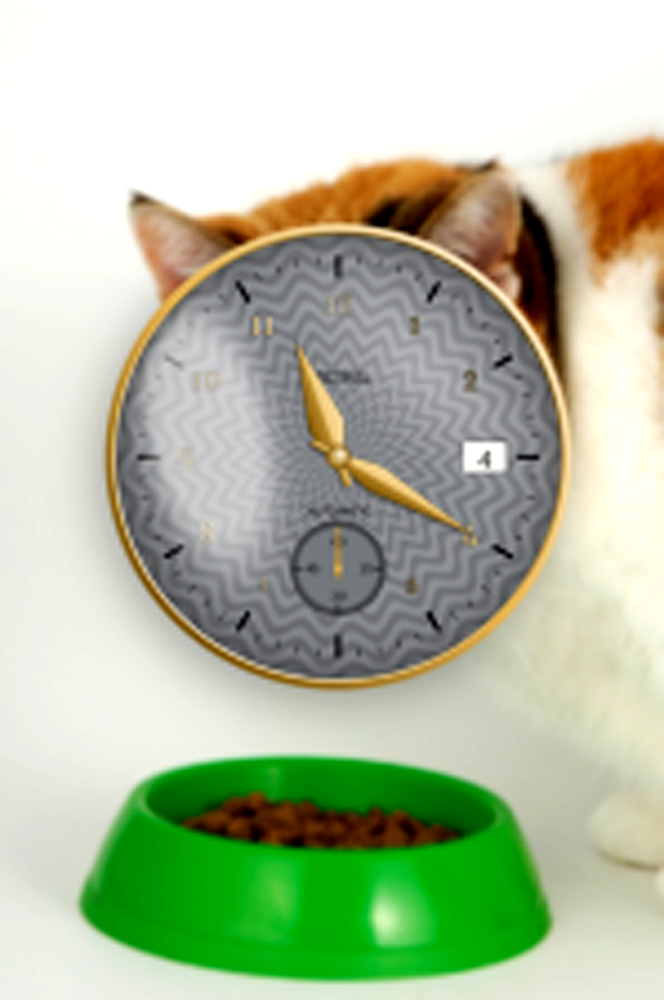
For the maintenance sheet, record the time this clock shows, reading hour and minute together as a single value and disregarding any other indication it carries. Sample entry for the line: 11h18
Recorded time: 11h20
